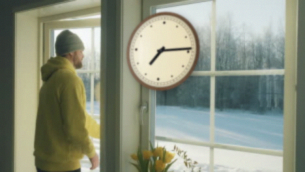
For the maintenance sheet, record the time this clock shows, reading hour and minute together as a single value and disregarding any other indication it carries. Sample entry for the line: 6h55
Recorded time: 7h14
